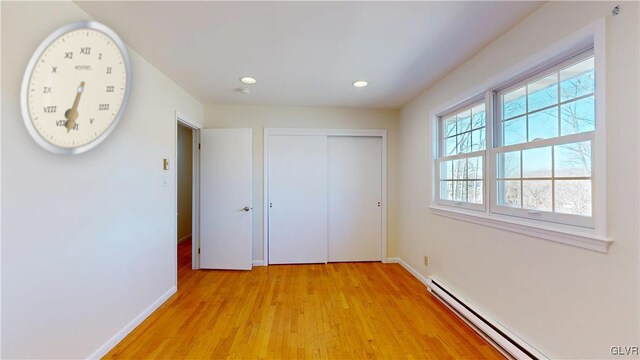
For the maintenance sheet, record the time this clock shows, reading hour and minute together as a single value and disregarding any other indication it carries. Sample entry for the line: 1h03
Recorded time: 6h32
